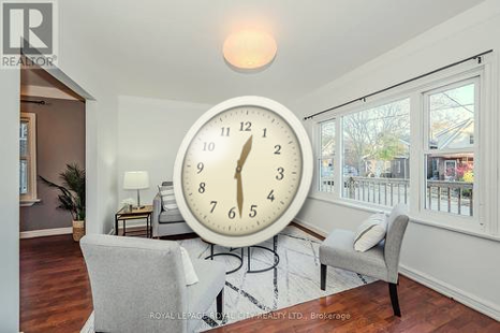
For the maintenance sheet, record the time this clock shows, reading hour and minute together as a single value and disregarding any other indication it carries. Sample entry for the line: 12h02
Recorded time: 12h28
